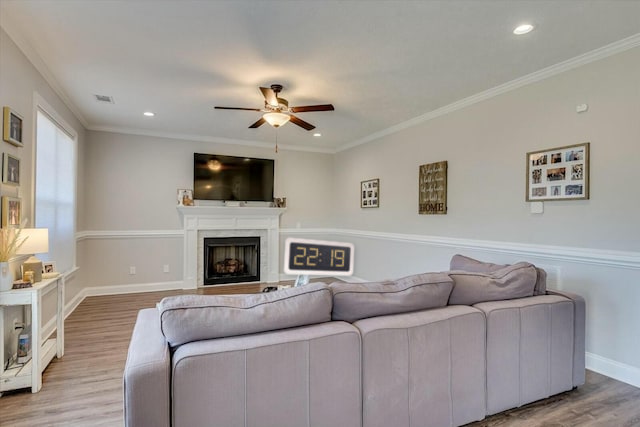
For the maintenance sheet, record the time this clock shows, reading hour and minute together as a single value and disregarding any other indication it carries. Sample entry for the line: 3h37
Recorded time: 22h19
